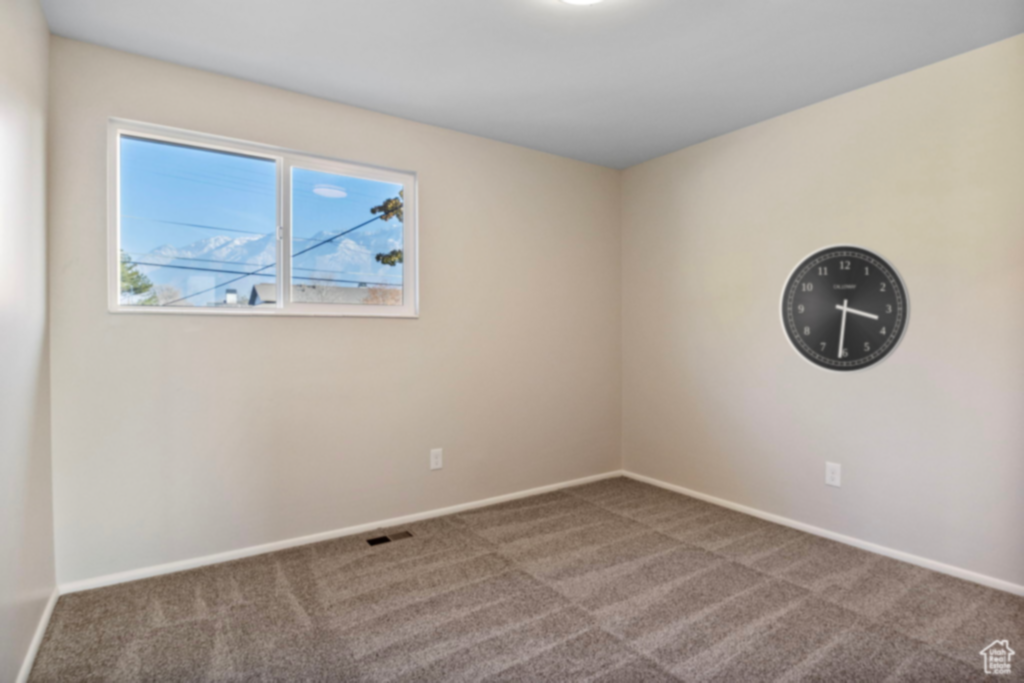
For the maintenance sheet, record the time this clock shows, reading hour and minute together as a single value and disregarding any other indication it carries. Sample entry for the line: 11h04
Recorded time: 3h31
